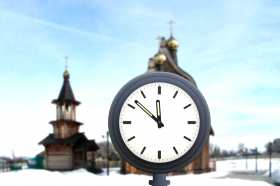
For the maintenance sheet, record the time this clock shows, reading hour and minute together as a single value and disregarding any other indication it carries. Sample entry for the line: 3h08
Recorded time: 11h52
